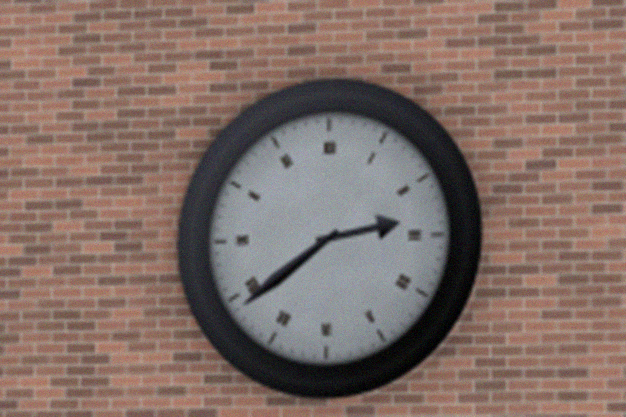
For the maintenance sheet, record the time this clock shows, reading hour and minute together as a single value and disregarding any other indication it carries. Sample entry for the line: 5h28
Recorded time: 2h39
